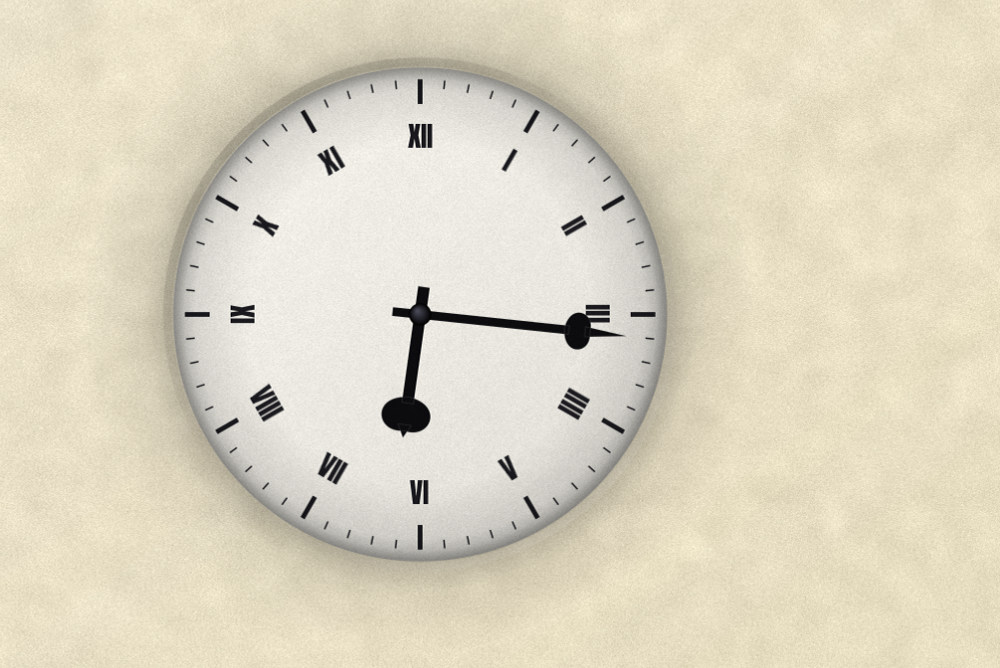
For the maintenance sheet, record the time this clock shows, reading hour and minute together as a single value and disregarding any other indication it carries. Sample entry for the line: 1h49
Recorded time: 6h16
